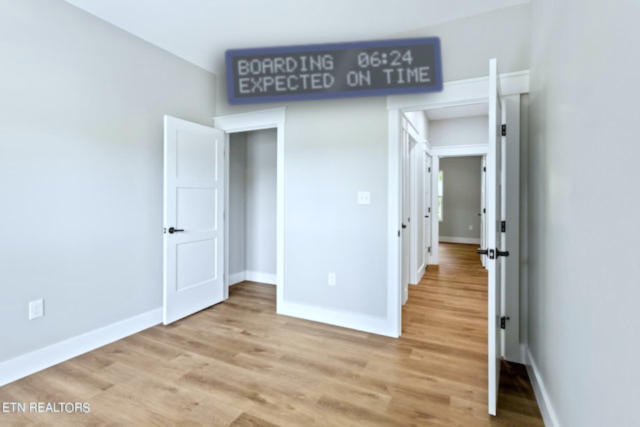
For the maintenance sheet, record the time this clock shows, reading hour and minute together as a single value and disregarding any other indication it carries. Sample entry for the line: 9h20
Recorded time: 6h24
